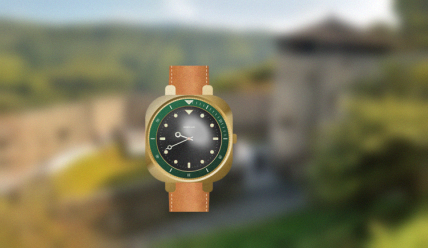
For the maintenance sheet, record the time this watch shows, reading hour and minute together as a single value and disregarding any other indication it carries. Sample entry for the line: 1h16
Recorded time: 9h41
